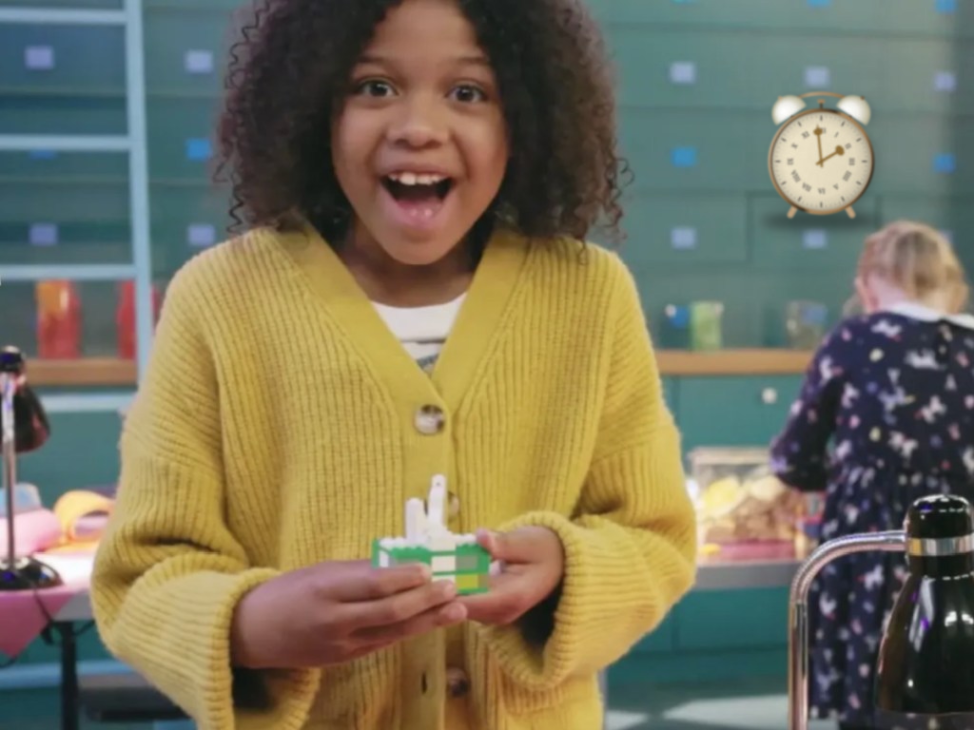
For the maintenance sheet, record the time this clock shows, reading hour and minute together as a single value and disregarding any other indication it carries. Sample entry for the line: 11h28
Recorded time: 1h59
